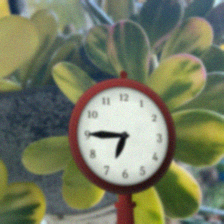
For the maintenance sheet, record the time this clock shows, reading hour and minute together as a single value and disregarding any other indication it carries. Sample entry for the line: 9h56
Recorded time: 6h45
